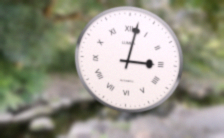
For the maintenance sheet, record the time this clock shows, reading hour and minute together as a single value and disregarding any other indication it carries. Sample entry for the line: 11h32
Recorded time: 3h02
